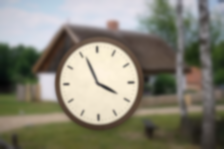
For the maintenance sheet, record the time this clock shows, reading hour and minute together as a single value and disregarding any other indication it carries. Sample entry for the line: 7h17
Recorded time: 3h56
